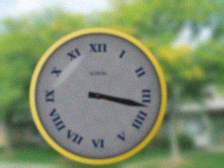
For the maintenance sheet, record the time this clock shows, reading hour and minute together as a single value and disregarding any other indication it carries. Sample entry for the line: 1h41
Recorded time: 3h17
